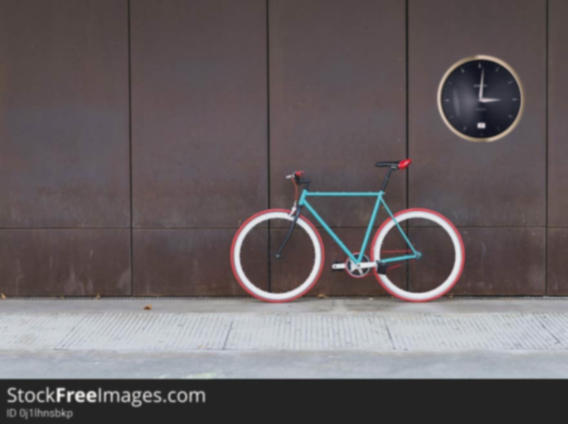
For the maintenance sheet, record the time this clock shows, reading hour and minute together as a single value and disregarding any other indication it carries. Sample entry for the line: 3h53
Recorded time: 3h01
